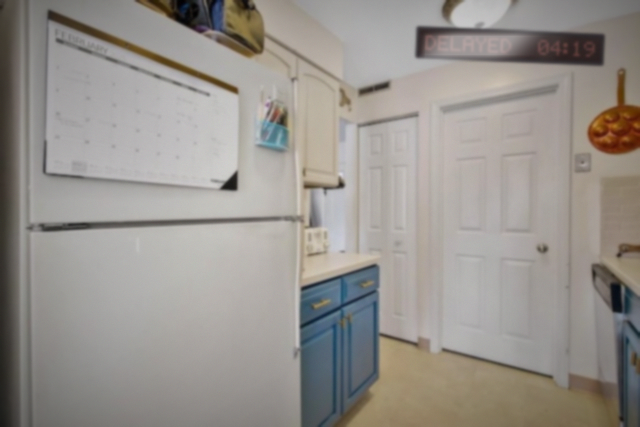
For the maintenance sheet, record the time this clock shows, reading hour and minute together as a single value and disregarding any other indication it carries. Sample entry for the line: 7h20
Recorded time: 4h19
